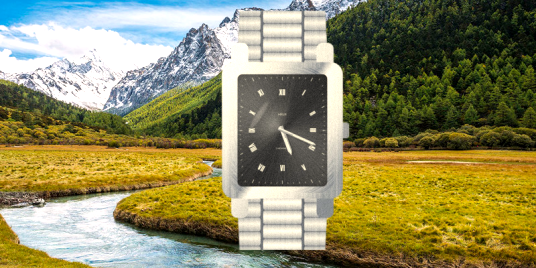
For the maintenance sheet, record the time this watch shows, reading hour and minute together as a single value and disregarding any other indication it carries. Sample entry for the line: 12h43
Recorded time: 5h19
